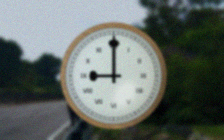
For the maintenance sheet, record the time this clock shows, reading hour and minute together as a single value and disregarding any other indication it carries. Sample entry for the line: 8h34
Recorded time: 9h00
